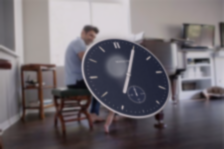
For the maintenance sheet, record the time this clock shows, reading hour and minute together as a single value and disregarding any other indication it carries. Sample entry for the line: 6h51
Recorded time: 7h05
